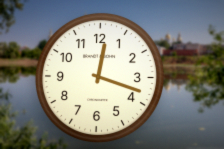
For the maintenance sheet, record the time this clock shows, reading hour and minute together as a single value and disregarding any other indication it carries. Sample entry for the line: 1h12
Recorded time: 12h18
